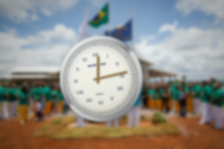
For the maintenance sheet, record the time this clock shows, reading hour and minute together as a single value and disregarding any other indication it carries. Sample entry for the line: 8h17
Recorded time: 12h14
